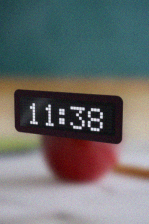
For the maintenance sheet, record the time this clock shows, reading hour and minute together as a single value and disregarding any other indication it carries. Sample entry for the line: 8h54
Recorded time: 11h38
